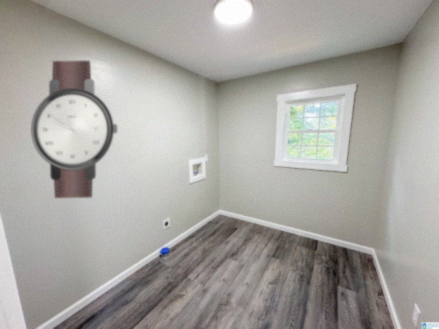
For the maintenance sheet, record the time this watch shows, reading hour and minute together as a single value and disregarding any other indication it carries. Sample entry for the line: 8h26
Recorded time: 9h51
